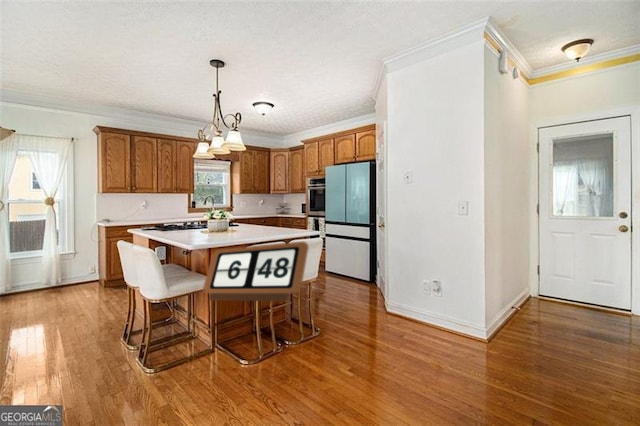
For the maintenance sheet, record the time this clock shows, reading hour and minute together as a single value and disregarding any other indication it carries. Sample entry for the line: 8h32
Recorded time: 6h48
